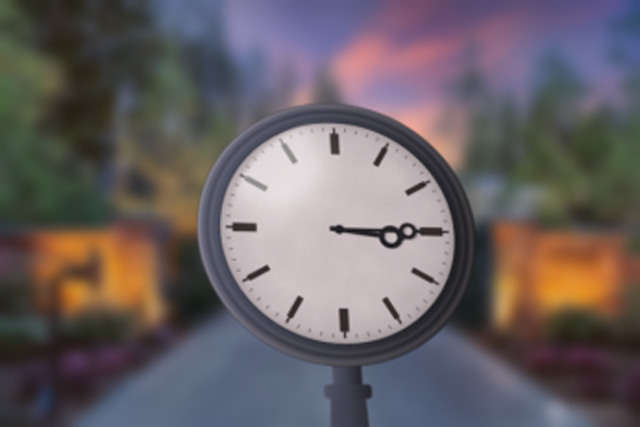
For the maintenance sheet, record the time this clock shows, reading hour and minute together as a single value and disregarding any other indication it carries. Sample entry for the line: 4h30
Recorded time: 3h15
